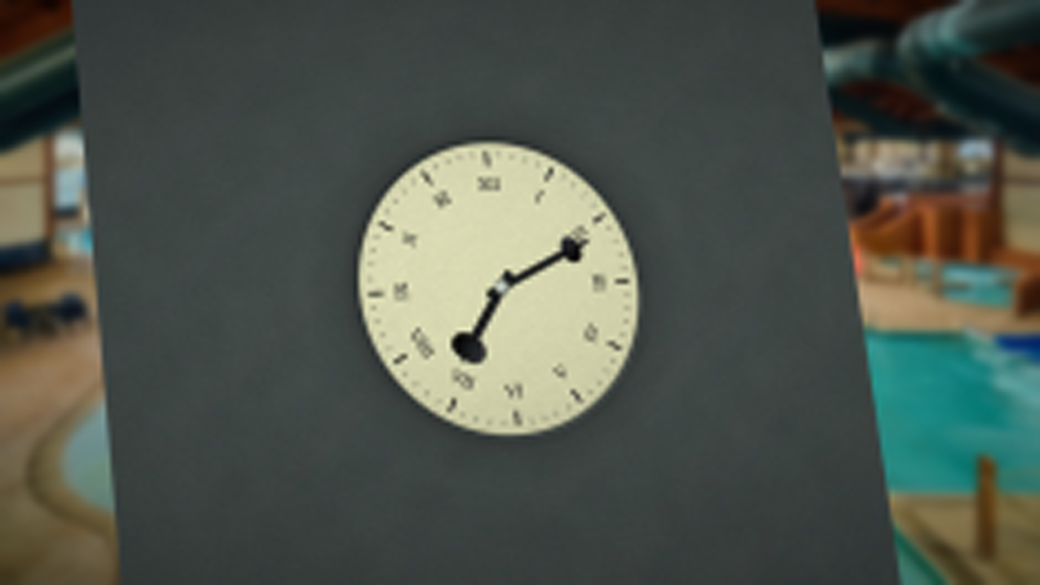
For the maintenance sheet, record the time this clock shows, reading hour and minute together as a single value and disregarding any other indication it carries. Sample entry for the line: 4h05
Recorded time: 7h11
